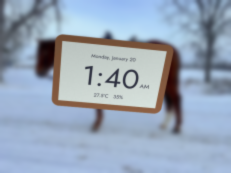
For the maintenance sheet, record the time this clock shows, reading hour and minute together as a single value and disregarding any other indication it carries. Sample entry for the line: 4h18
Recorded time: 1h40
